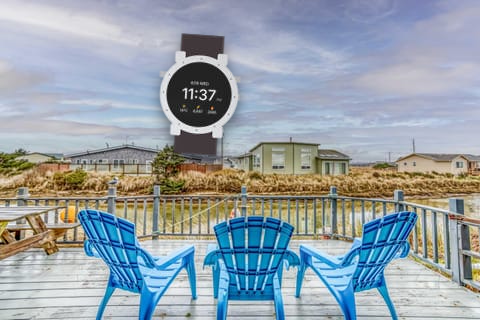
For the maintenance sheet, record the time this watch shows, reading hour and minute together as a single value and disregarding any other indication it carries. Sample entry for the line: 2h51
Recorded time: 11h37
